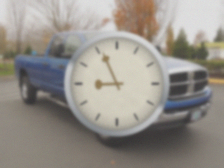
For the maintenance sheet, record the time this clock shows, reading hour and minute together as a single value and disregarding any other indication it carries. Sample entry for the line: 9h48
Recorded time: 8h56
